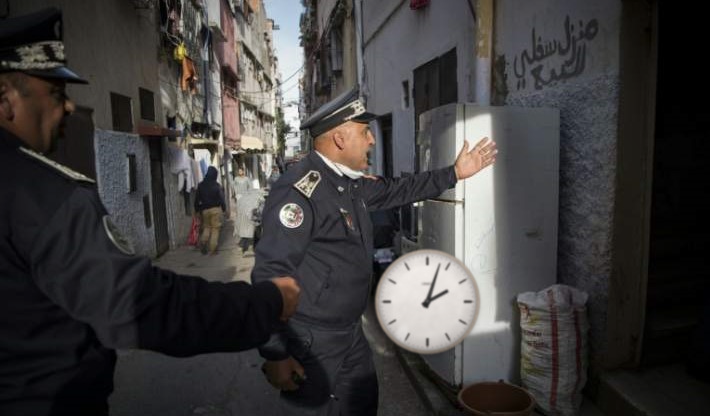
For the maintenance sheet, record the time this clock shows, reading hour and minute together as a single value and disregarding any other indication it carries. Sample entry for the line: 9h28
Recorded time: 2h03
